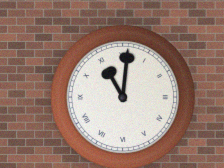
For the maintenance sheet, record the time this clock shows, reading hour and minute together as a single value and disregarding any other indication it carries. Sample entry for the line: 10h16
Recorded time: 11h01
